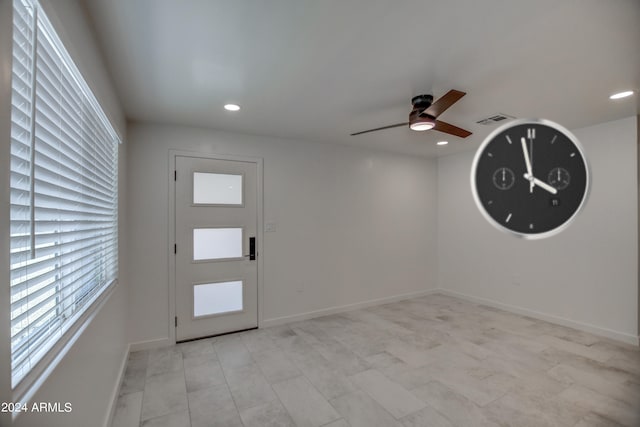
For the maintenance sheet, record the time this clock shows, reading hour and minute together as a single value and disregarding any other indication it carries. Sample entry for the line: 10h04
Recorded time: 3h58
